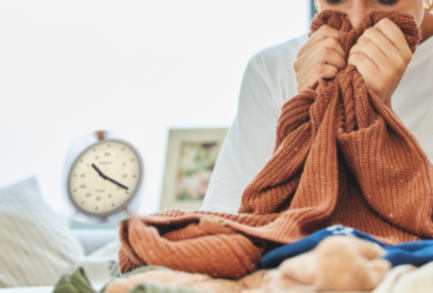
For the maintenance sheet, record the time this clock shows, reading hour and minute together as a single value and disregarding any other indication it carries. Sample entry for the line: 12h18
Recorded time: 10h19
